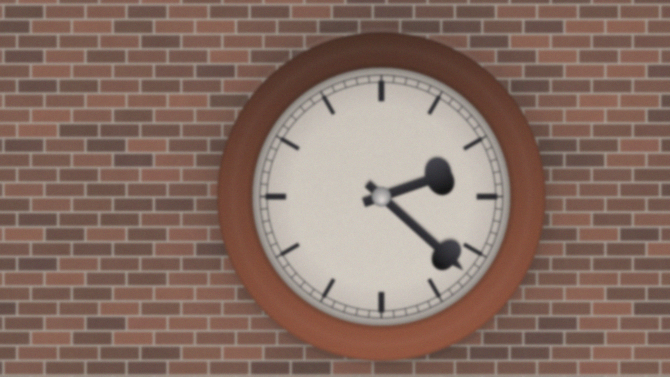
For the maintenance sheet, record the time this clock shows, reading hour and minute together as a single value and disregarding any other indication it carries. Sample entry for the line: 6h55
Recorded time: 2h22
